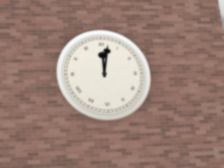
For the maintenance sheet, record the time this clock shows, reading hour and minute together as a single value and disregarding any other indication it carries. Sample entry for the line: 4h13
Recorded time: 12h02
